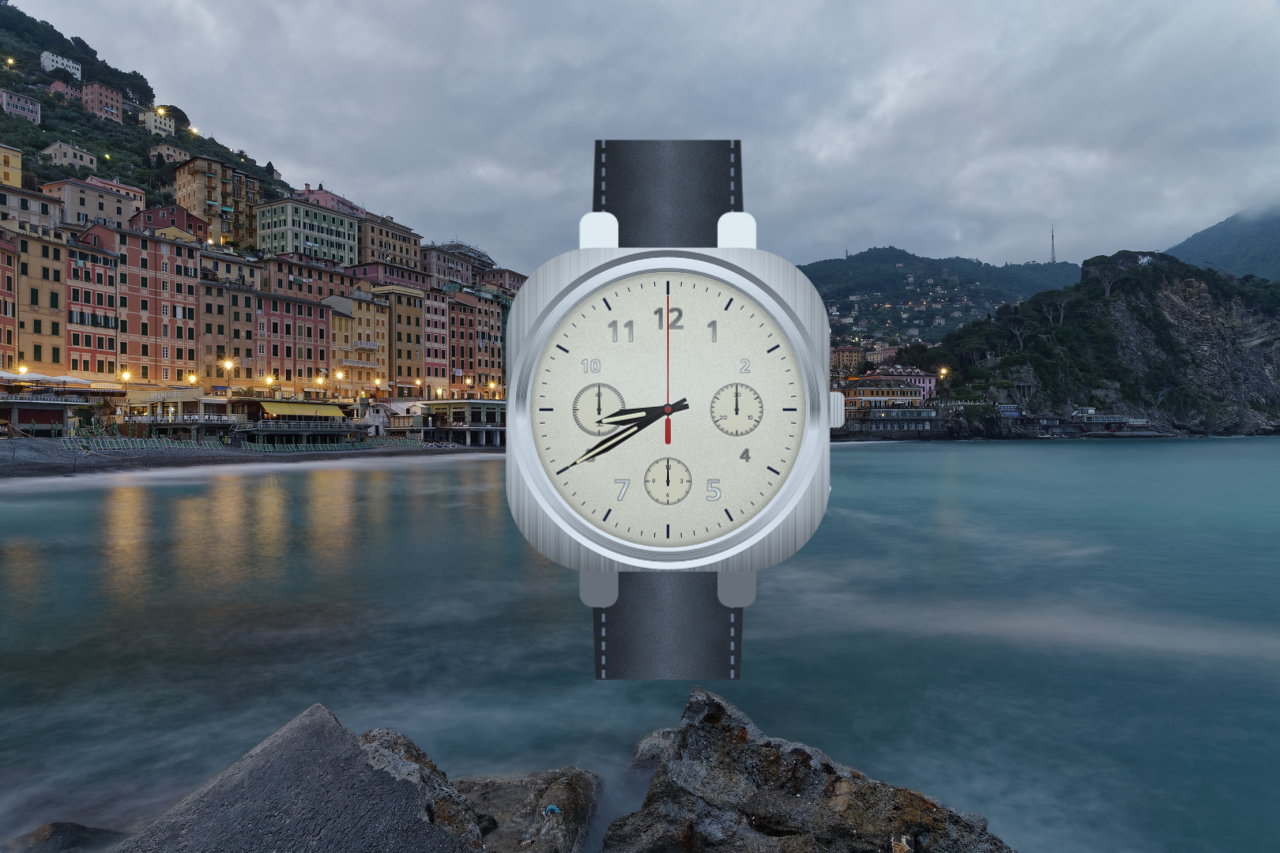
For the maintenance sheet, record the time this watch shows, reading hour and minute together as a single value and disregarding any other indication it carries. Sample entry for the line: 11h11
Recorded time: 8h40
